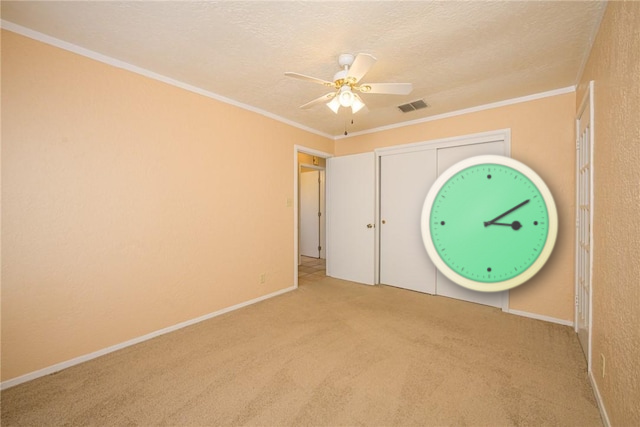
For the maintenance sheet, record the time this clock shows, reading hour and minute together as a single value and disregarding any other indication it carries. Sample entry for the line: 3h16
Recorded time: 3h10
